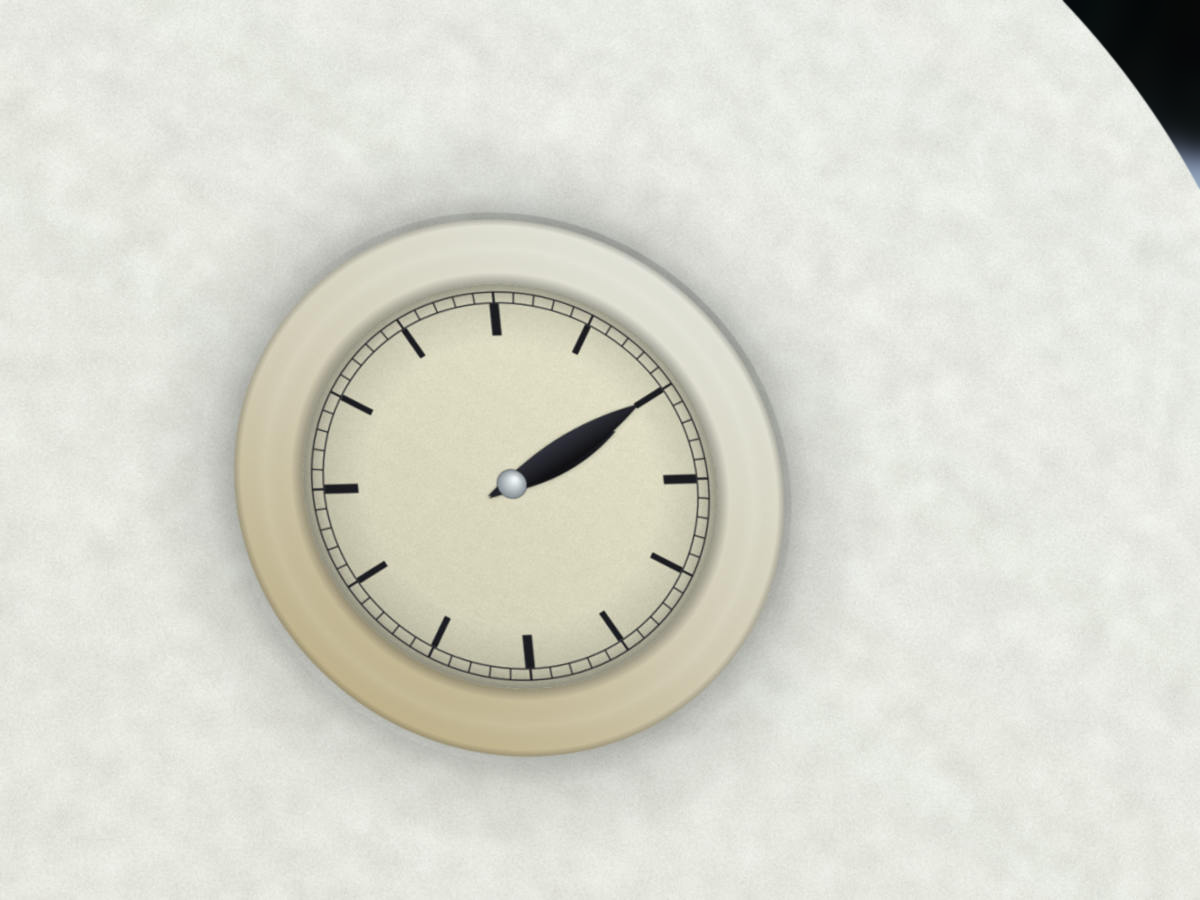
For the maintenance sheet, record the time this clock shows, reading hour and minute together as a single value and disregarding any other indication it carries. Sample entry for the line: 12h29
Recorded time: 2h10
